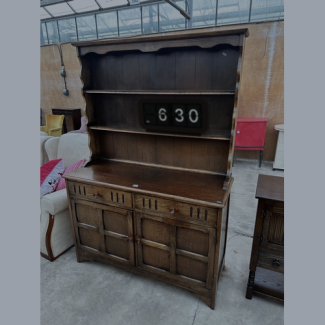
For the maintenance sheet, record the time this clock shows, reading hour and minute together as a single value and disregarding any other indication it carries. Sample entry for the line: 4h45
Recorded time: 6h30
